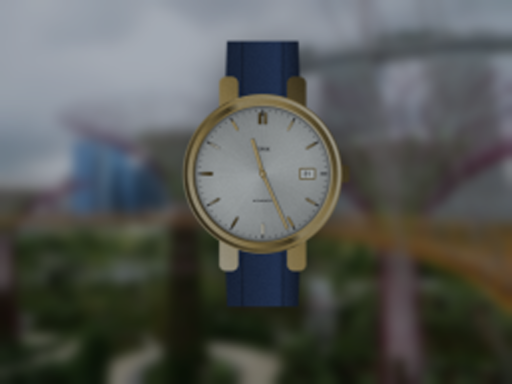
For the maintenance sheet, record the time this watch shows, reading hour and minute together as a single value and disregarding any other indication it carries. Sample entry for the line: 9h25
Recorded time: 11h26
